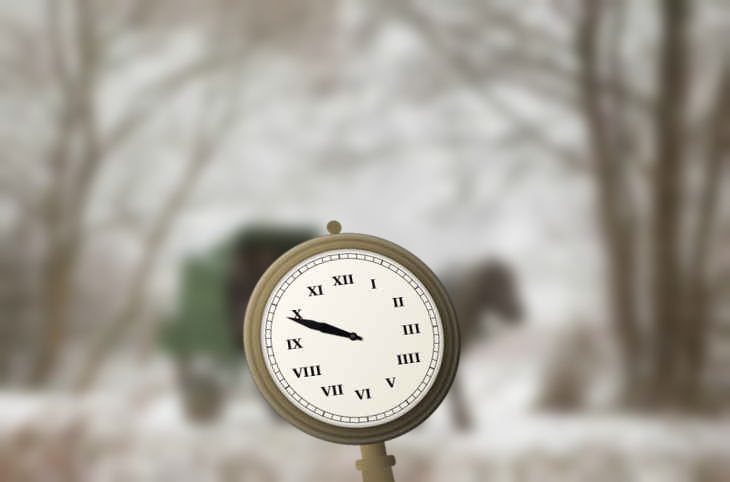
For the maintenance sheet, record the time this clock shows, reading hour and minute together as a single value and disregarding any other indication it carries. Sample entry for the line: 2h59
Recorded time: 9h49
